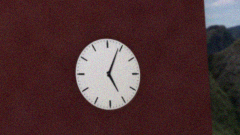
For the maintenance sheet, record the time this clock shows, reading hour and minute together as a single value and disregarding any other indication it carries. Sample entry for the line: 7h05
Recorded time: 5h04
